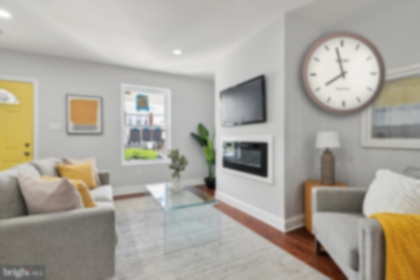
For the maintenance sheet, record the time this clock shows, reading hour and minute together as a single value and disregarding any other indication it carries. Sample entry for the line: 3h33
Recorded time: 7h58
